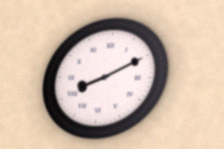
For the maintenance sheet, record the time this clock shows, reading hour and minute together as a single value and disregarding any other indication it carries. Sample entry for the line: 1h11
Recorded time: 8h10
